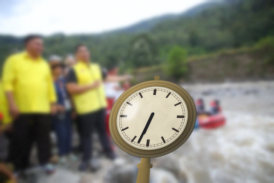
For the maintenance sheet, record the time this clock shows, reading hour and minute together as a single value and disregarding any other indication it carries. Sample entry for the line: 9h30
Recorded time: 6h33
